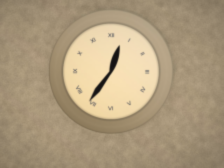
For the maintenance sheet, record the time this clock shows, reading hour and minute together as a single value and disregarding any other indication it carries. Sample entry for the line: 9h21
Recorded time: 12h36
